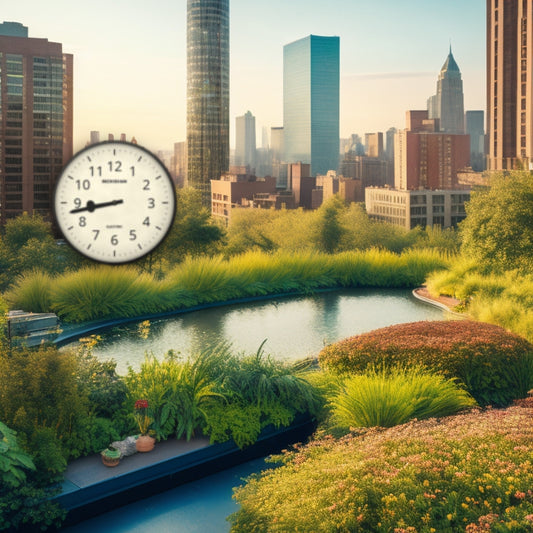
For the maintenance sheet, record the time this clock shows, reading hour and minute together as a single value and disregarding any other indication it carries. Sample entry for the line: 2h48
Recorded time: 8h43
